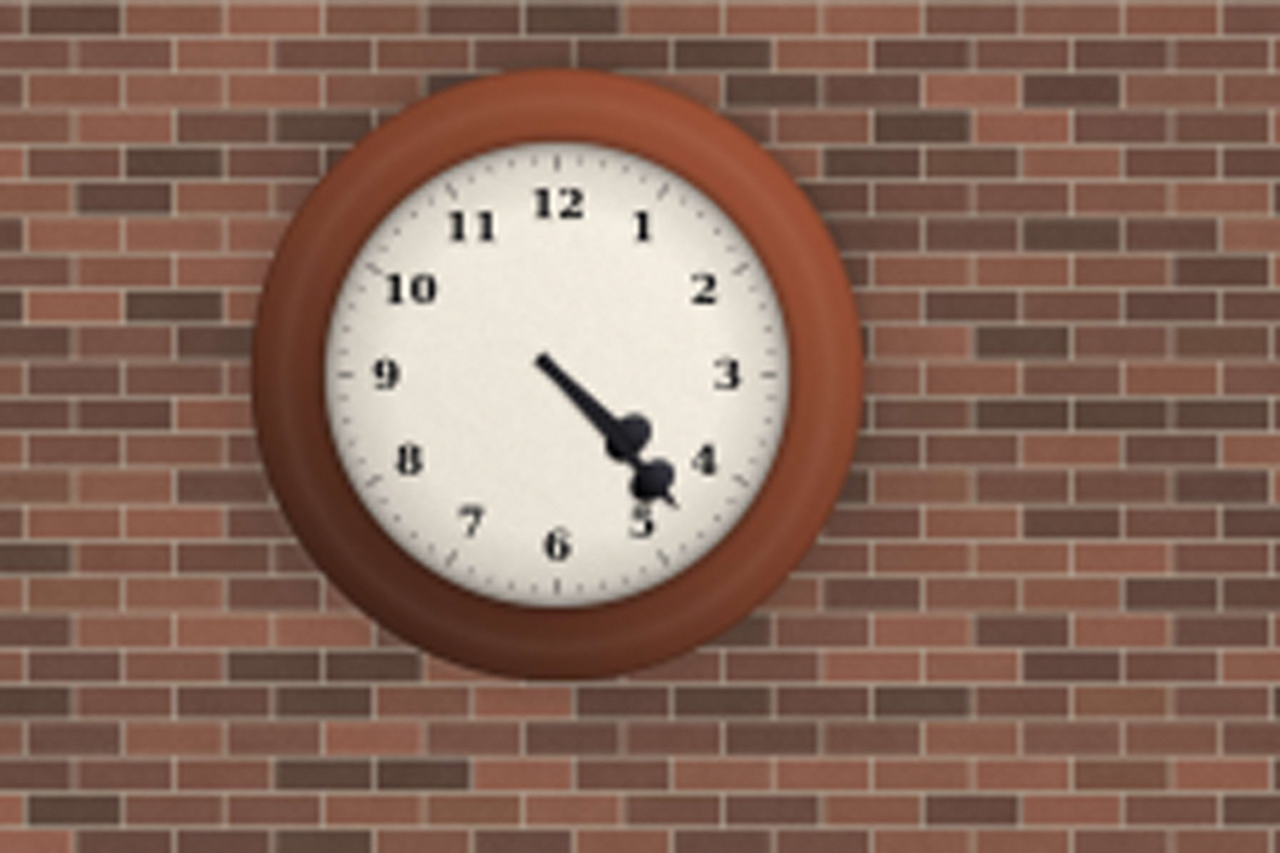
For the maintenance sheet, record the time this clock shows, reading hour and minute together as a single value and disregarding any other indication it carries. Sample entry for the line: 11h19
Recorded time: 4h23
